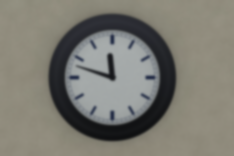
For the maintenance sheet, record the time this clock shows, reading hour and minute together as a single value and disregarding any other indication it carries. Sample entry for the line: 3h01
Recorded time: 11h48
